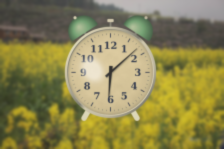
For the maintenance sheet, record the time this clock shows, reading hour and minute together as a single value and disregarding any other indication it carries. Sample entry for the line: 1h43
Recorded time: 6h08
